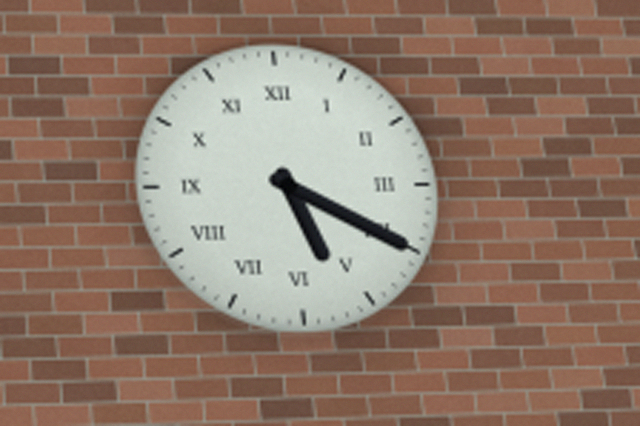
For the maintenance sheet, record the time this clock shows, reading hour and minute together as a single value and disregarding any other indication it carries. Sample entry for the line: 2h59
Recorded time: 5h20
